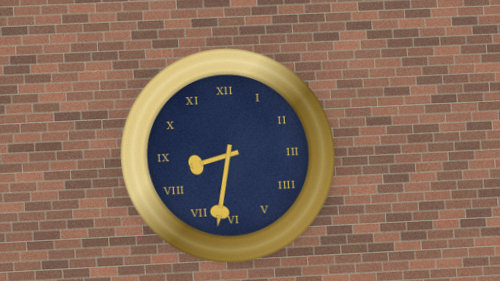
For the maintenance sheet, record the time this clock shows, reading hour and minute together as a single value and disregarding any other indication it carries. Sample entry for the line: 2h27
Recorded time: 8h32
